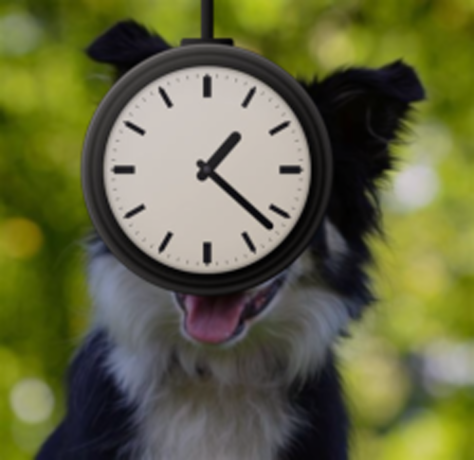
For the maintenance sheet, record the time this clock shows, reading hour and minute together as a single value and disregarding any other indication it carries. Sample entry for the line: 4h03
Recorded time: 1h22
